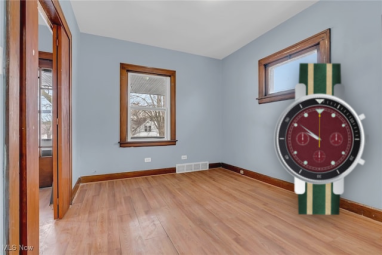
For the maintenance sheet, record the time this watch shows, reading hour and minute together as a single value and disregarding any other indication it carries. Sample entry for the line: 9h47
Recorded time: 9h51
